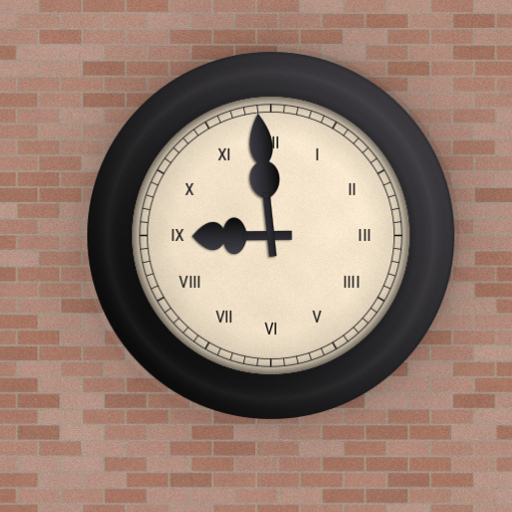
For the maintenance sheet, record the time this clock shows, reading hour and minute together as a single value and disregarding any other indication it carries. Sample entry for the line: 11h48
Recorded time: 8h59
